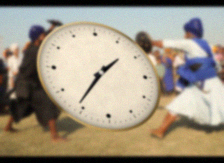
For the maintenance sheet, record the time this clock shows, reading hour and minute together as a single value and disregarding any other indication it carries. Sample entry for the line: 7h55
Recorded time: 1h36
